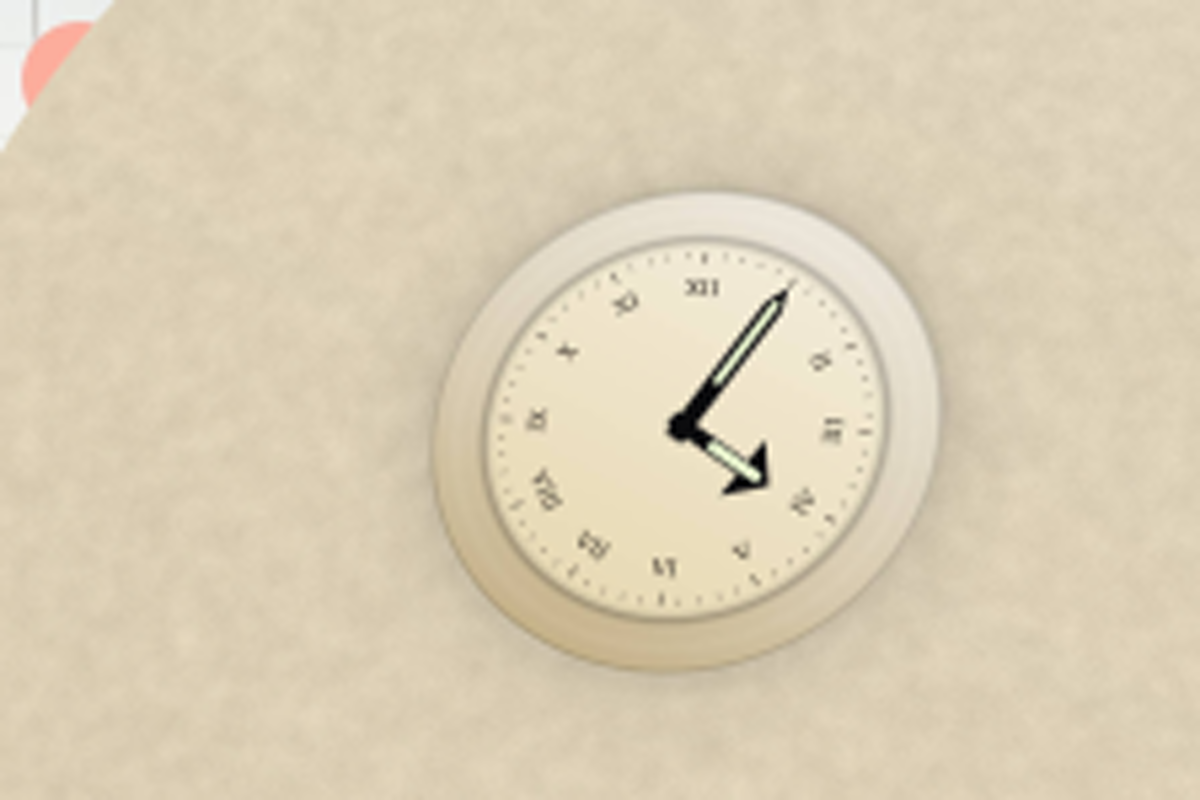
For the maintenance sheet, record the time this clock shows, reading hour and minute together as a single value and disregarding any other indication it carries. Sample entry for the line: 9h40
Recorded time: 4h05
